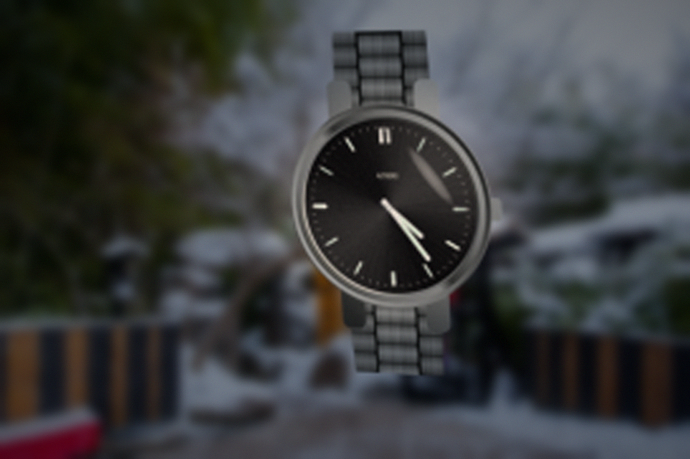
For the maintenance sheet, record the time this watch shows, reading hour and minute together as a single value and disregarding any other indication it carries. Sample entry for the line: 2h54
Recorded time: 4h24
